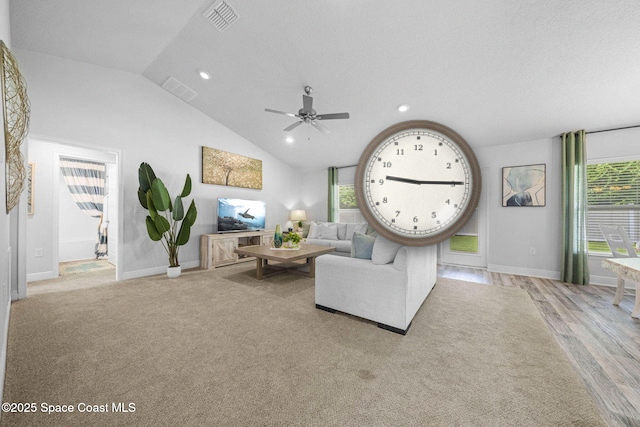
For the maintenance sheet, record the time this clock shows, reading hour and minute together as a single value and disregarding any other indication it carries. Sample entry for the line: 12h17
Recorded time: 9h15
